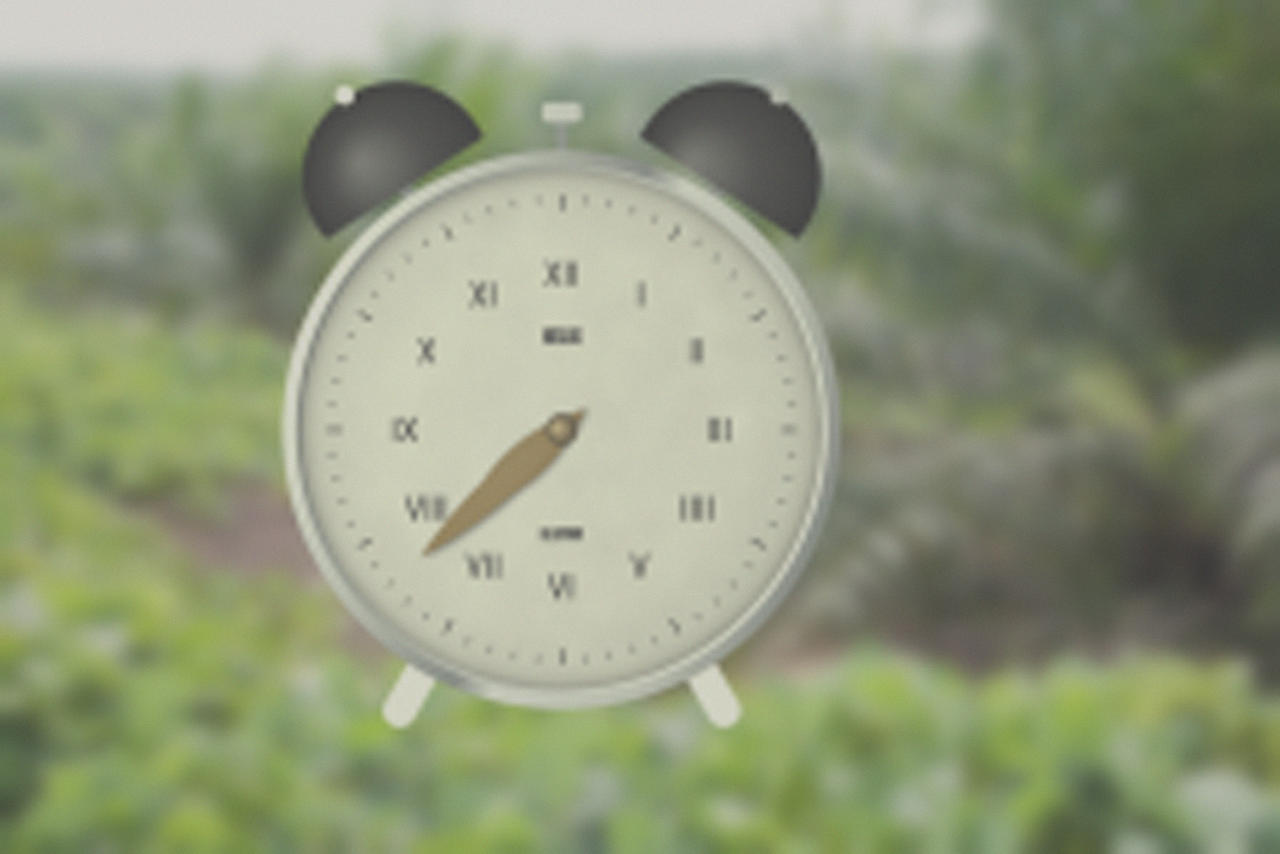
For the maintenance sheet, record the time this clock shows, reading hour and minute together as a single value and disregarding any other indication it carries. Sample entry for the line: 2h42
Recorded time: 7h38
